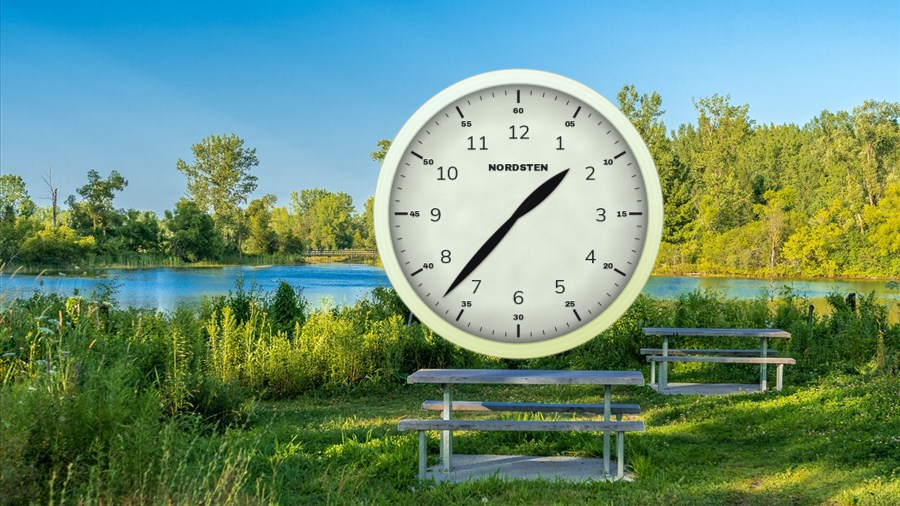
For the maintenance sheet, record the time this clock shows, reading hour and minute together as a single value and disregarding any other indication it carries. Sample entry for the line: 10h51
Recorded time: 1h37
